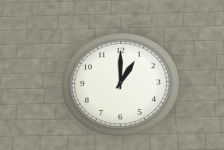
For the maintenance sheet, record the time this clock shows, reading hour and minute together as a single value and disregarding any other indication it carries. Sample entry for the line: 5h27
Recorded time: 1h00
